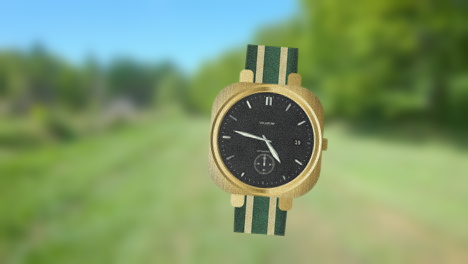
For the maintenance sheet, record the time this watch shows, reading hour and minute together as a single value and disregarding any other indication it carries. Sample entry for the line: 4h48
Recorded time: 4h47
